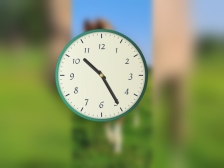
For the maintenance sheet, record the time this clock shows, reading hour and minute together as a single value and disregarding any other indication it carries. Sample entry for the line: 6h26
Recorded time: 10h25
